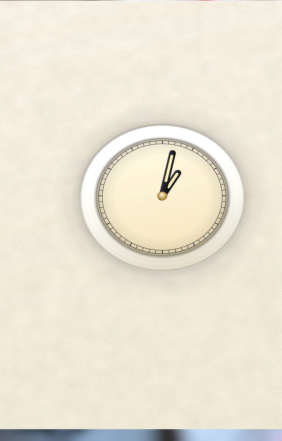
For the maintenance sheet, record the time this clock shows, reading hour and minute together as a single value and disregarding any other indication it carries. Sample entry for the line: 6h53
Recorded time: 1h02
